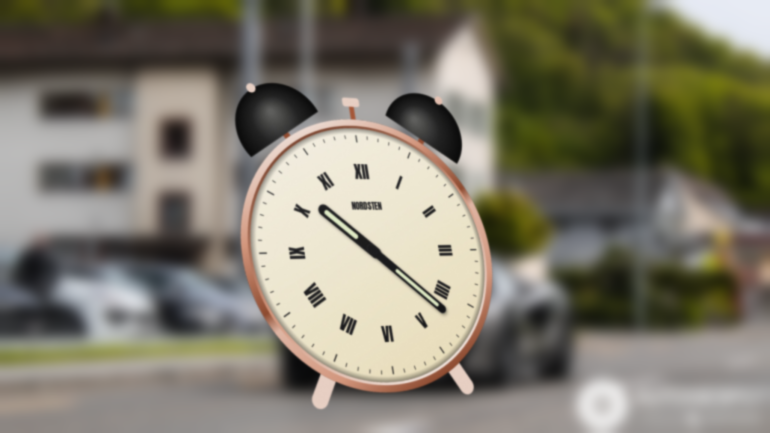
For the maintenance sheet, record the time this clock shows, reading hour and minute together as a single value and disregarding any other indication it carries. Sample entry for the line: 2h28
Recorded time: 10h22
